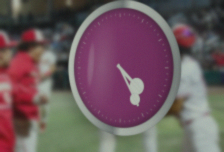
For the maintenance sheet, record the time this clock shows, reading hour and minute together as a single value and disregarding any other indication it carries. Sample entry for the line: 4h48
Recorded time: 4h25
